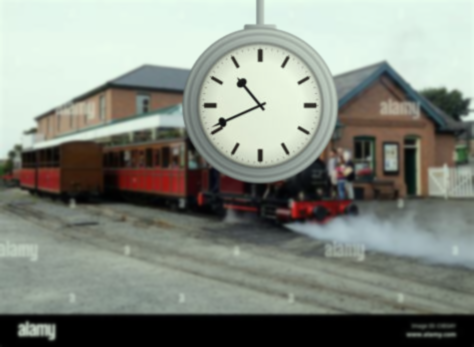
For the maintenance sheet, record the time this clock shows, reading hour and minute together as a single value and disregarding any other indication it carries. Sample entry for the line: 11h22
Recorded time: 10h41
